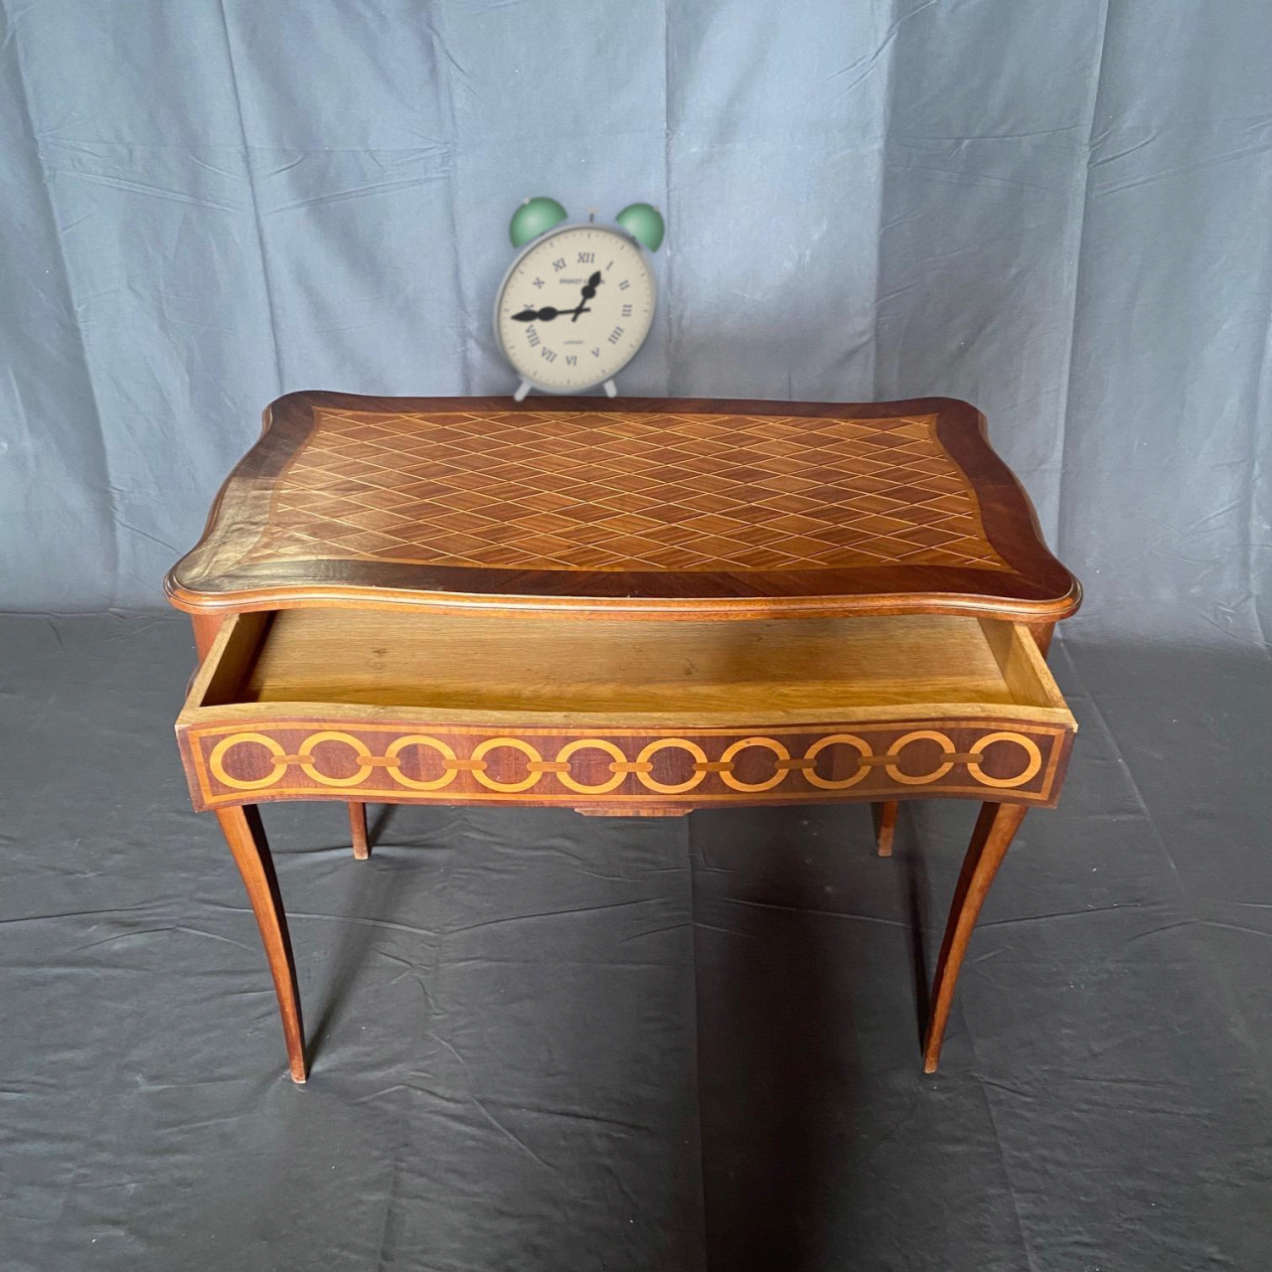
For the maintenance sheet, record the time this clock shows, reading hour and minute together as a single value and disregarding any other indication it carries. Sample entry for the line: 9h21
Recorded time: 12h44
